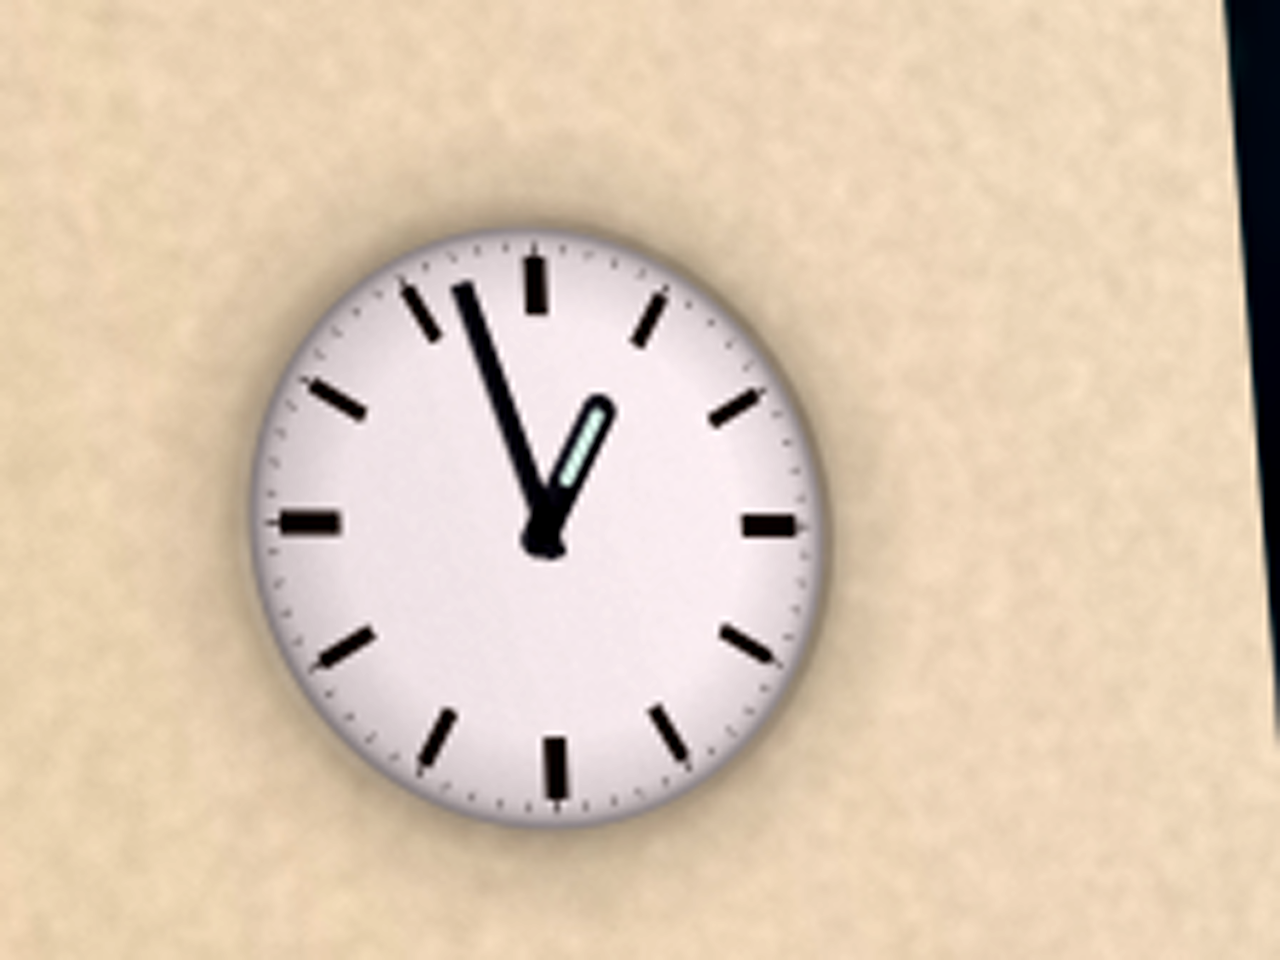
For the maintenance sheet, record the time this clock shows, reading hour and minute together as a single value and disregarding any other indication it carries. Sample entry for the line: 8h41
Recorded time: 12h57
